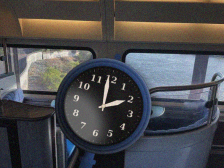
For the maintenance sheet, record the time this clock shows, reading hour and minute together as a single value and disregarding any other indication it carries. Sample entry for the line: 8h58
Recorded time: 1h59
